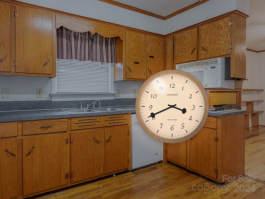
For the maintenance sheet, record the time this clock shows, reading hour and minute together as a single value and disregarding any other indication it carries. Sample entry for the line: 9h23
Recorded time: 3h41
